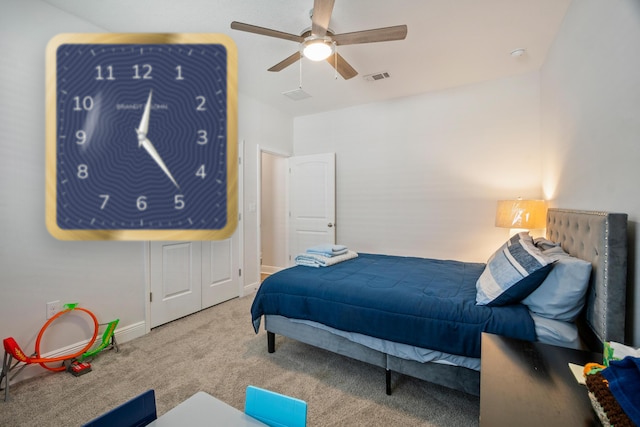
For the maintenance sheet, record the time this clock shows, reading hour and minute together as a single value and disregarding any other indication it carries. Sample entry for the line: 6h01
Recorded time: 12h24
